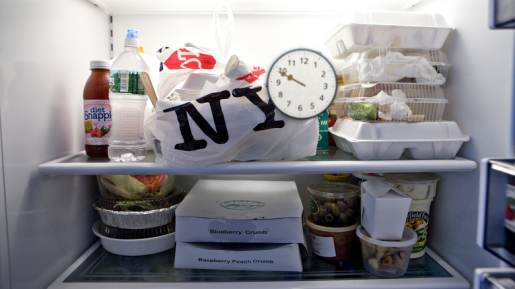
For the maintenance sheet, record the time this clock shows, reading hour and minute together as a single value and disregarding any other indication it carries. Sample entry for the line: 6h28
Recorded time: 9h49
